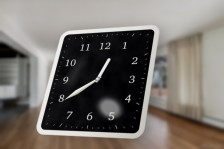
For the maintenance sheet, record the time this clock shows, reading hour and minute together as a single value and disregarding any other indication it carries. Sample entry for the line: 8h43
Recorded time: 12h39
